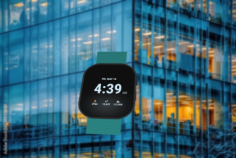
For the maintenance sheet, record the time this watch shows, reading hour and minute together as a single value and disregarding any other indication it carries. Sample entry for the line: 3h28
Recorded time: 4h39
